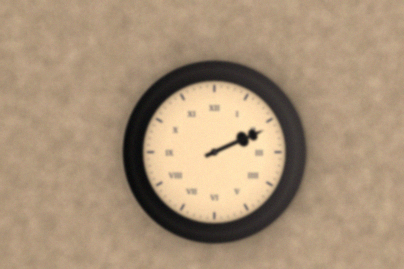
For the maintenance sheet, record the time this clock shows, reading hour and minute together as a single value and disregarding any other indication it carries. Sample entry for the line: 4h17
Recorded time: 2h11
